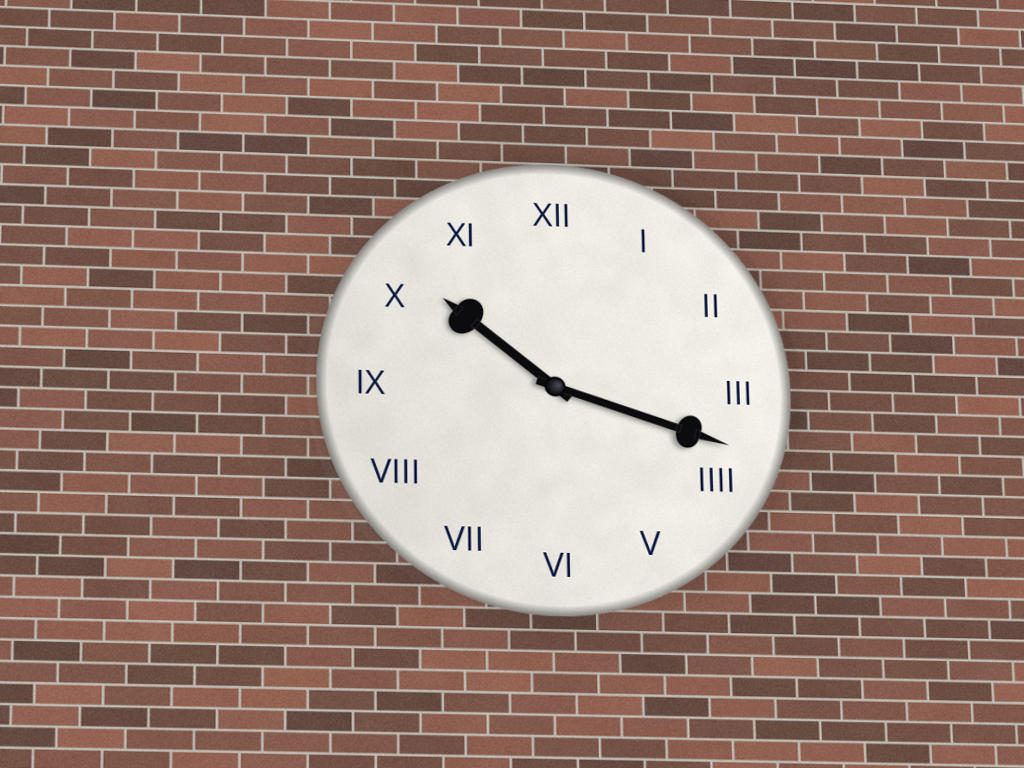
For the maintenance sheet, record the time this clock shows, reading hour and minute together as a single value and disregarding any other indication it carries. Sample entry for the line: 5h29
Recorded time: 10h18
